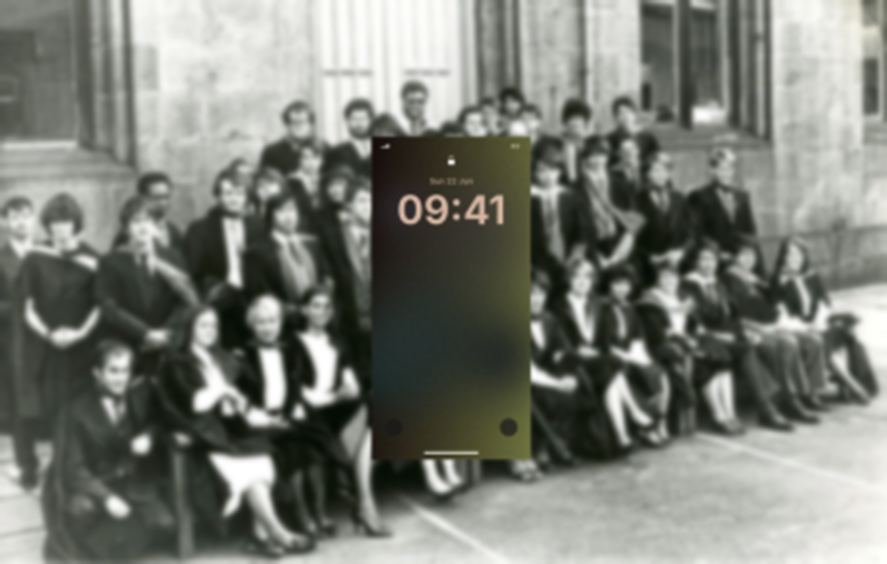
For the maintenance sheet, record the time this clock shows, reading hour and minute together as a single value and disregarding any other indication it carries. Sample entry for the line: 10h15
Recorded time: 9h41
